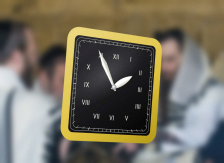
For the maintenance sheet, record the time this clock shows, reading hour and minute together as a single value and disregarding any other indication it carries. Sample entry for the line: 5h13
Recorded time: 1h55
